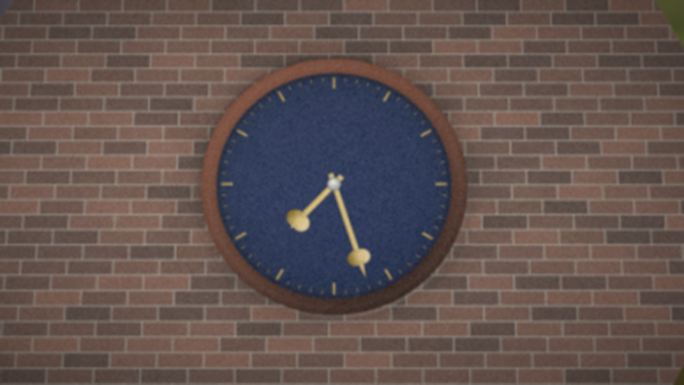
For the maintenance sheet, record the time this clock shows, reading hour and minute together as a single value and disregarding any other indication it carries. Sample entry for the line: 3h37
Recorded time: 7h27
